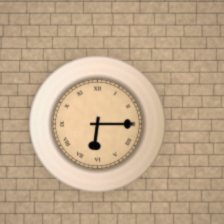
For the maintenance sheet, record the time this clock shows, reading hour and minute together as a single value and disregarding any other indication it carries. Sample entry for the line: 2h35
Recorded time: 6h15
